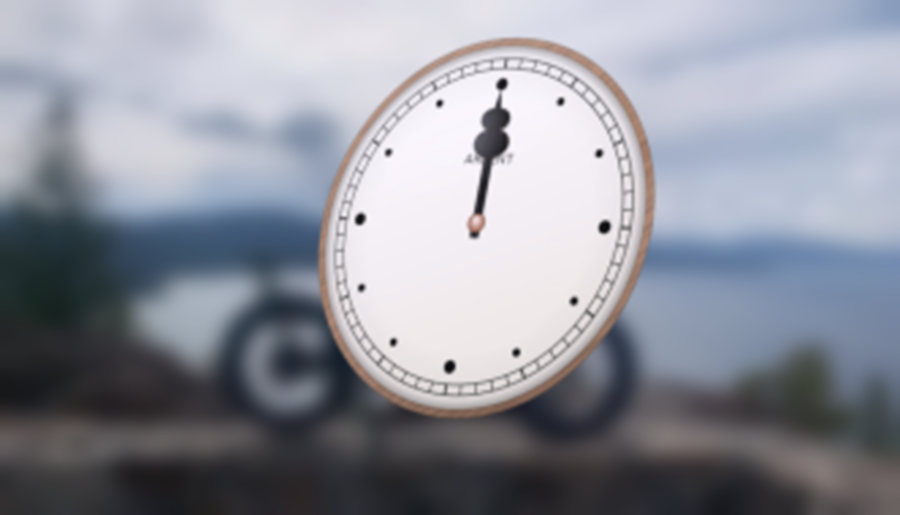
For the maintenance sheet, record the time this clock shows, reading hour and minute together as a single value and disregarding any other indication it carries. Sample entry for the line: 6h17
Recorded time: 12h00
